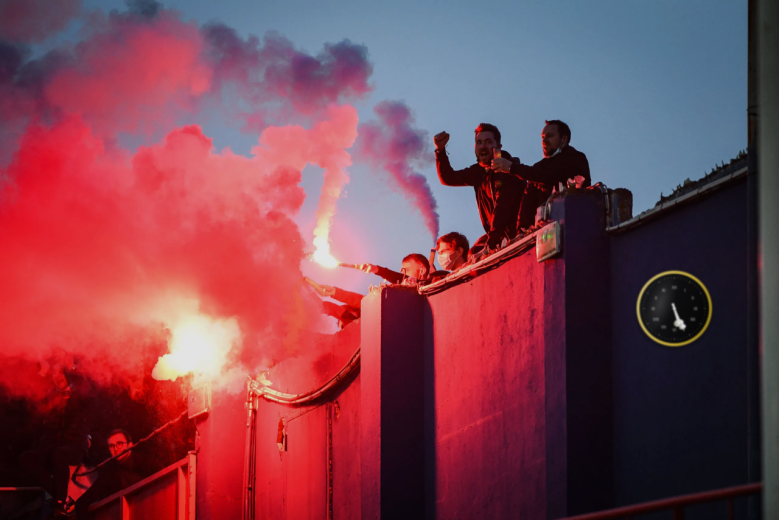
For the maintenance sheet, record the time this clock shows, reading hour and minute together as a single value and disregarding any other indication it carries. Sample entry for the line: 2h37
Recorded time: 5h26
